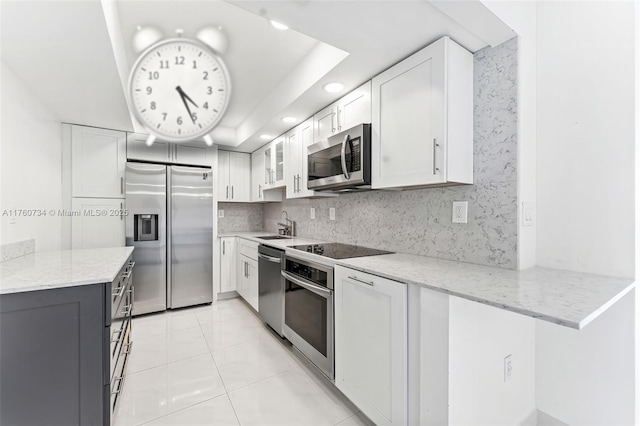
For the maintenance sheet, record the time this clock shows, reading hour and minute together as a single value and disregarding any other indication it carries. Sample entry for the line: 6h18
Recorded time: 4h26
